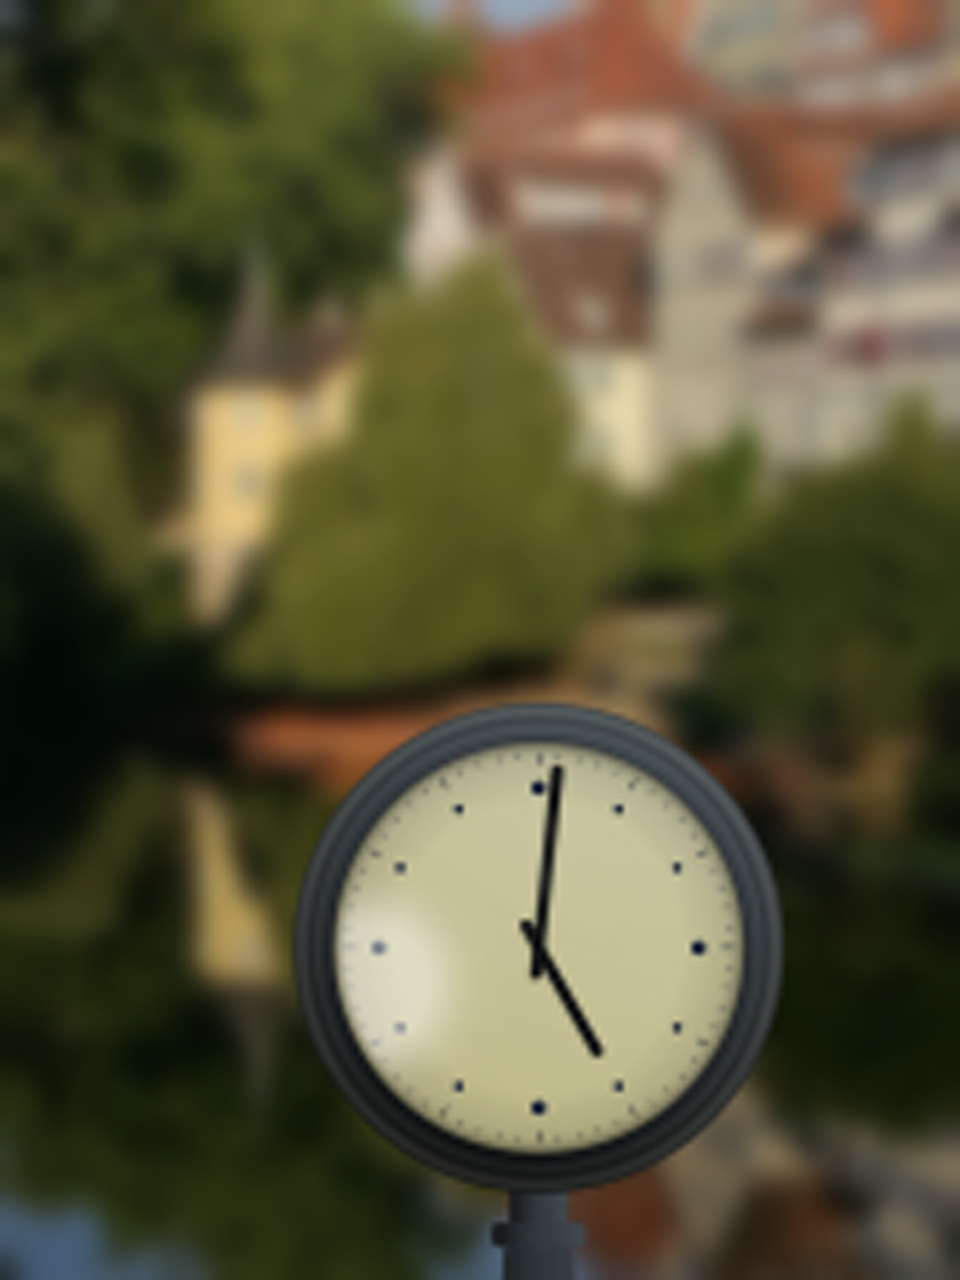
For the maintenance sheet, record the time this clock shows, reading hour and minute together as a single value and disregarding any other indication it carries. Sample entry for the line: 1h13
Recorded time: 5h01
